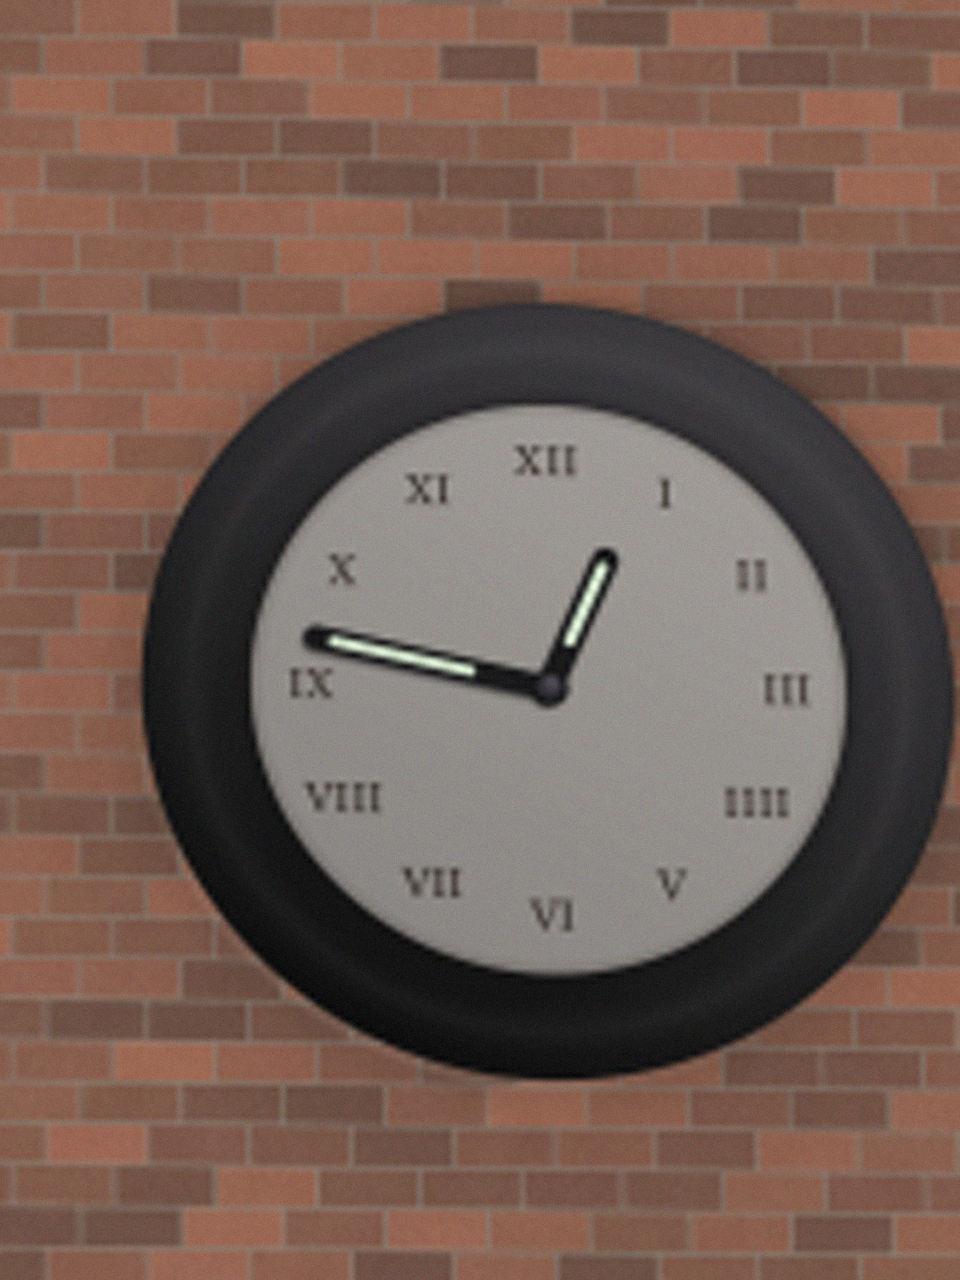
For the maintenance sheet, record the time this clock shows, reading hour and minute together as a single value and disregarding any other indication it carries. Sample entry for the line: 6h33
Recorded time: 12h47
